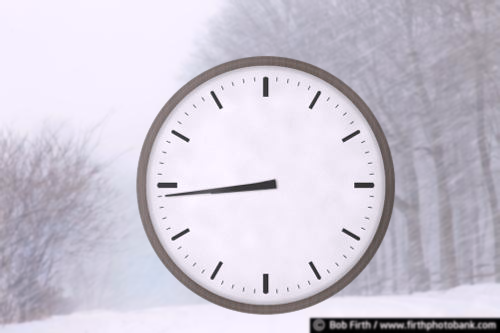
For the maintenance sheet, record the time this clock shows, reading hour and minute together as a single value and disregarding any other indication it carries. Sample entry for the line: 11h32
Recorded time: 8h44
